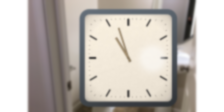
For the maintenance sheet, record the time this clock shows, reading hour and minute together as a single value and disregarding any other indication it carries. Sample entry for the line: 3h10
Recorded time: 10h57
